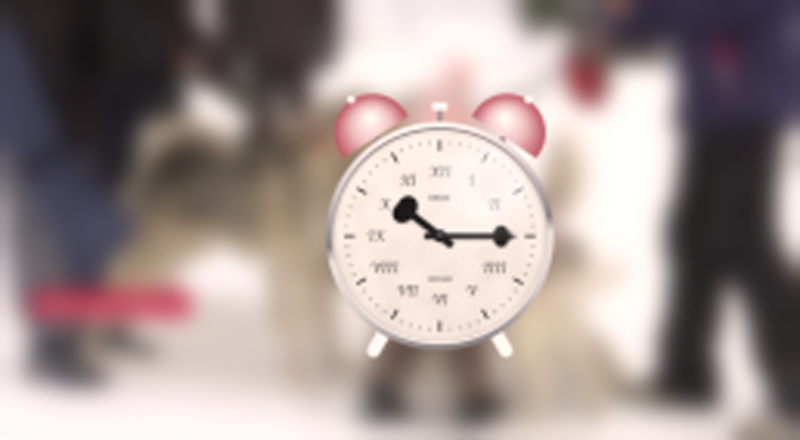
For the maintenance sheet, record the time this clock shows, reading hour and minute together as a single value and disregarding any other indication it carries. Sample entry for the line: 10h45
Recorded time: 10h15
